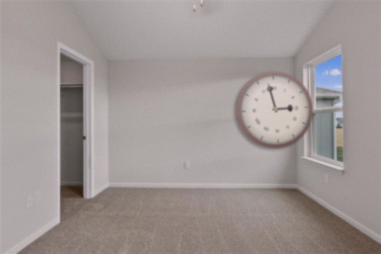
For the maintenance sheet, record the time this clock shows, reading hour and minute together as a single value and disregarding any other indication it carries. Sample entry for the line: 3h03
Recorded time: 2h58
